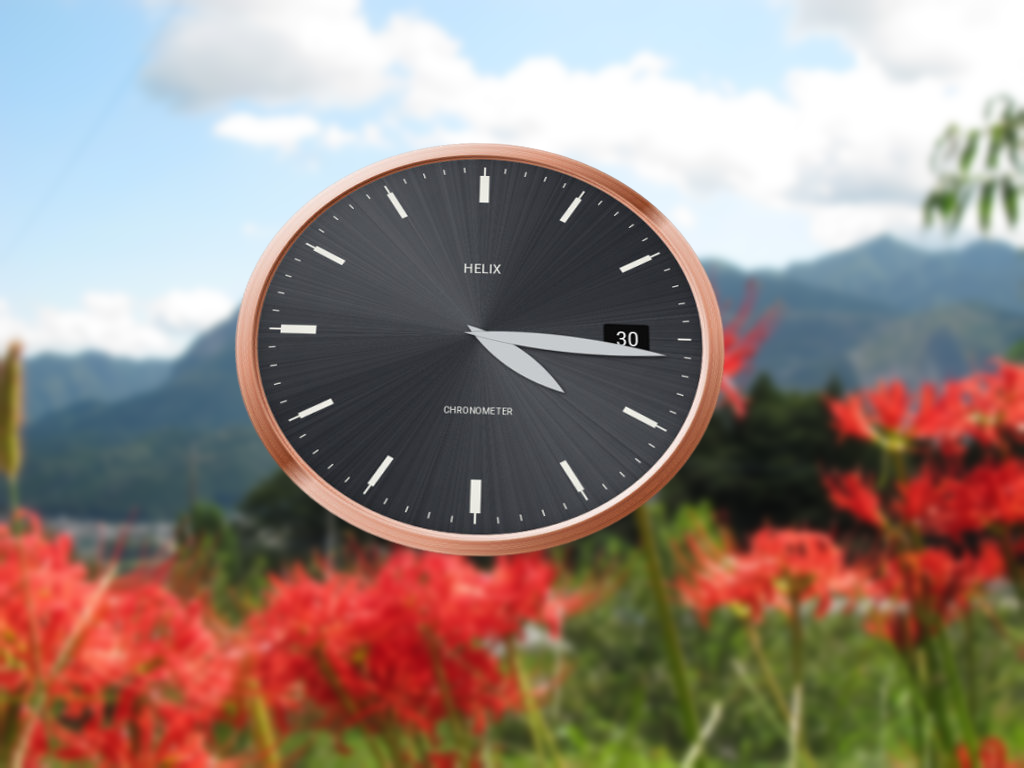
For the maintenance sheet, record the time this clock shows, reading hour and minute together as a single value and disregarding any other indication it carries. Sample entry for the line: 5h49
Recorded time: 4h16
